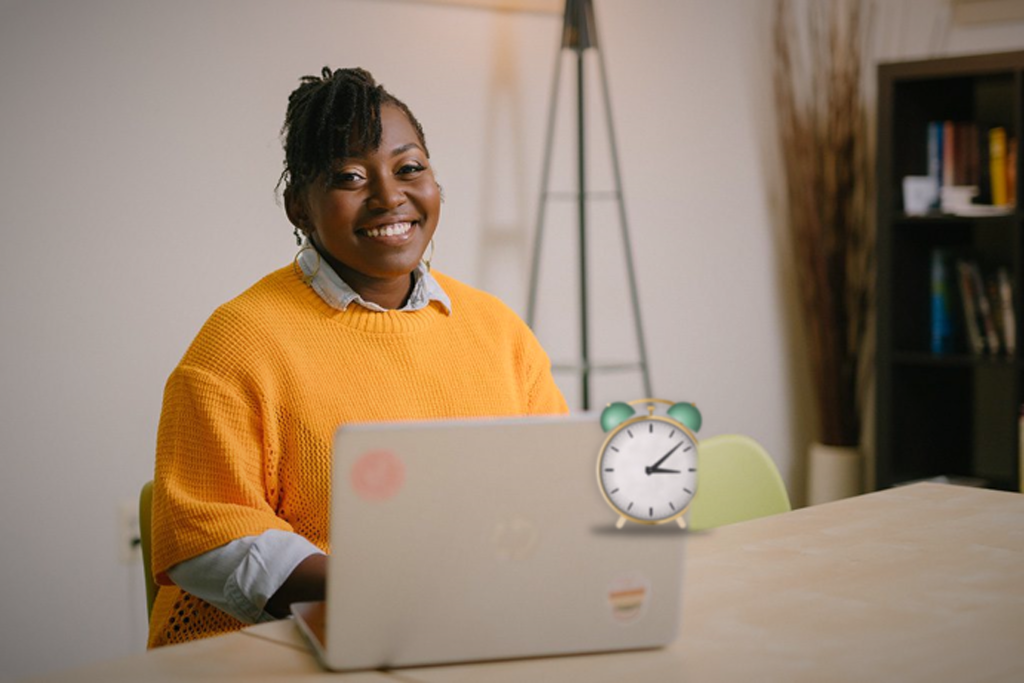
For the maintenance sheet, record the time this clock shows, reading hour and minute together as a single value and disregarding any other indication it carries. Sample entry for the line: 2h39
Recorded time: 3h08
